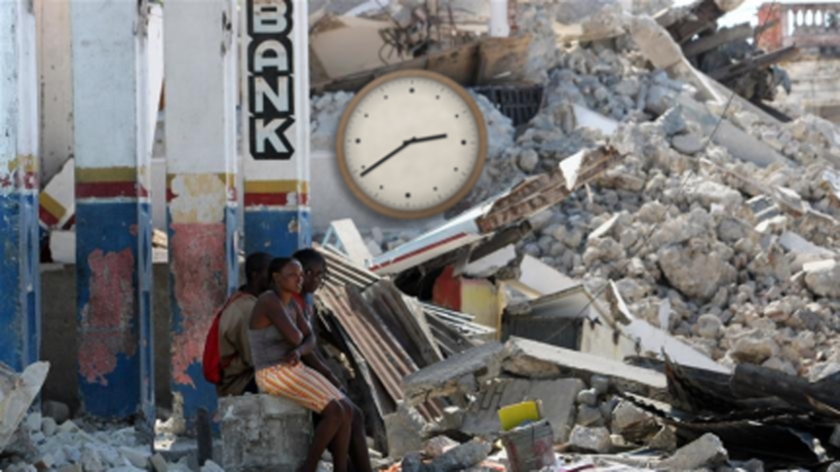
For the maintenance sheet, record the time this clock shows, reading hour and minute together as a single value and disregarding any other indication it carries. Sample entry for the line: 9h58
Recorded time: 2h39
